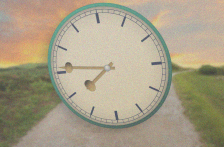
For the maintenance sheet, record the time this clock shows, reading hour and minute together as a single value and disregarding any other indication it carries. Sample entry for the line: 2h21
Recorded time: 7h46
